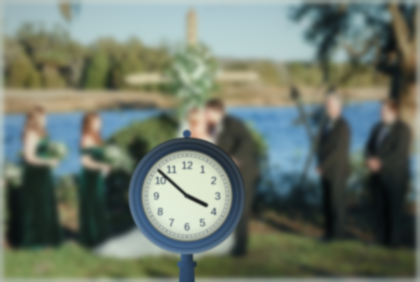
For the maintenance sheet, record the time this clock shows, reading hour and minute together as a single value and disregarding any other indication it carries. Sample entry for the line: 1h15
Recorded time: 3h52
